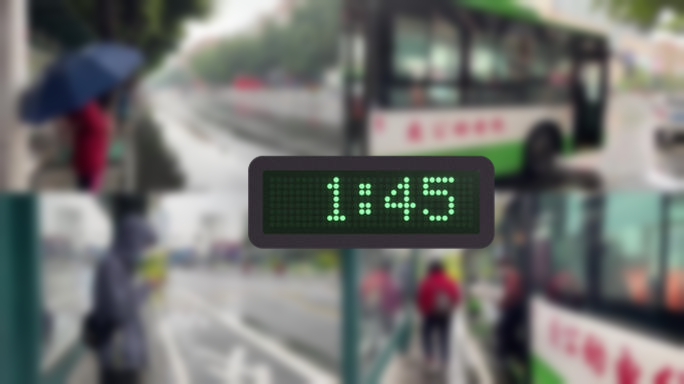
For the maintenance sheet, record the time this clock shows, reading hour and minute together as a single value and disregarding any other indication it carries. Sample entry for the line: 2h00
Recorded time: 1h45
